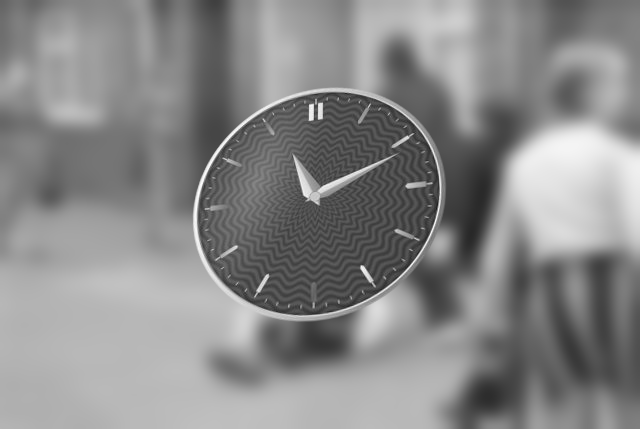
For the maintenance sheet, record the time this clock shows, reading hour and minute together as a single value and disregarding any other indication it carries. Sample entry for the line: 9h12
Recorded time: 11h11
